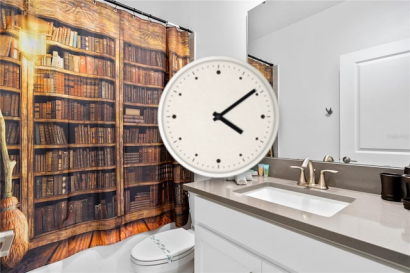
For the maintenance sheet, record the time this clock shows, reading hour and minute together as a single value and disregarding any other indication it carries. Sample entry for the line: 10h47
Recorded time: 4h09
